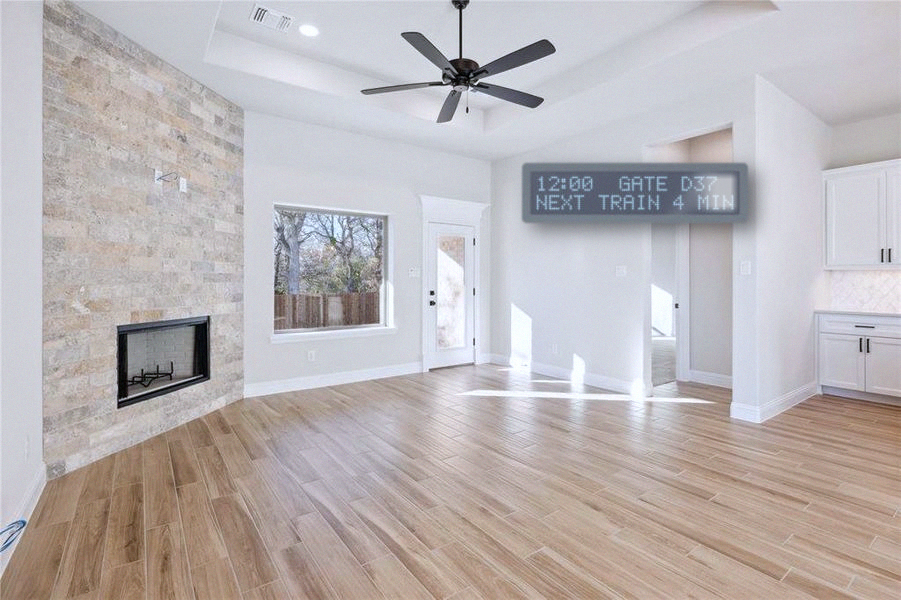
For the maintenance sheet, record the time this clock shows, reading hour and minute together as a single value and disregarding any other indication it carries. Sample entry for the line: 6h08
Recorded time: 12h00
